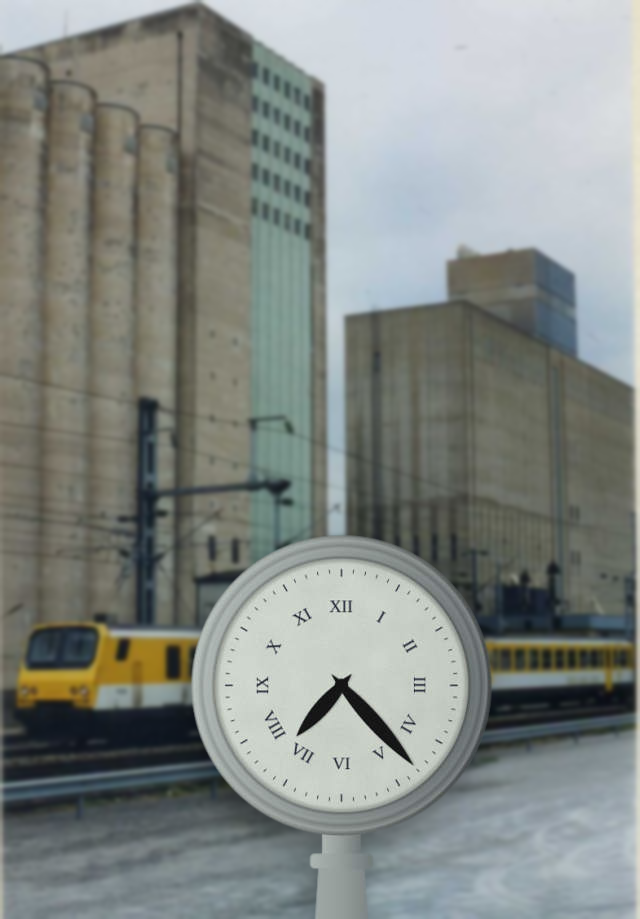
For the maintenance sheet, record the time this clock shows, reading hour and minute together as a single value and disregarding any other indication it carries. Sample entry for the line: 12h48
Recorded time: 7h23
